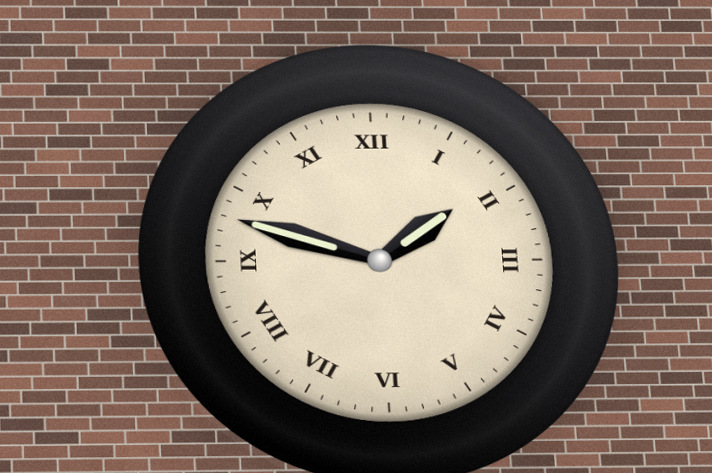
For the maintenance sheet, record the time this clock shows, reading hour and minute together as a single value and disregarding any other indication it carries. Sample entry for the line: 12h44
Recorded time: 1h48
